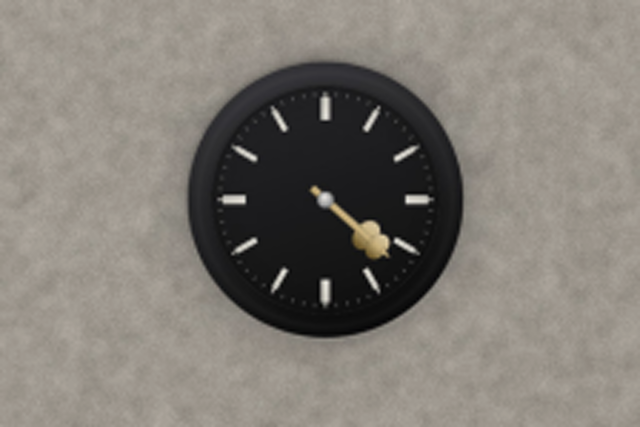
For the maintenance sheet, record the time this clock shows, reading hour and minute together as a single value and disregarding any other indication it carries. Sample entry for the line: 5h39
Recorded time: 4h22
